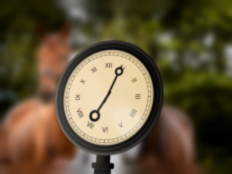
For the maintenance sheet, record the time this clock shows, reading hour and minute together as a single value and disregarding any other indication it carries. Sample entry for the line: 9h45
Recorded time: 7h04
